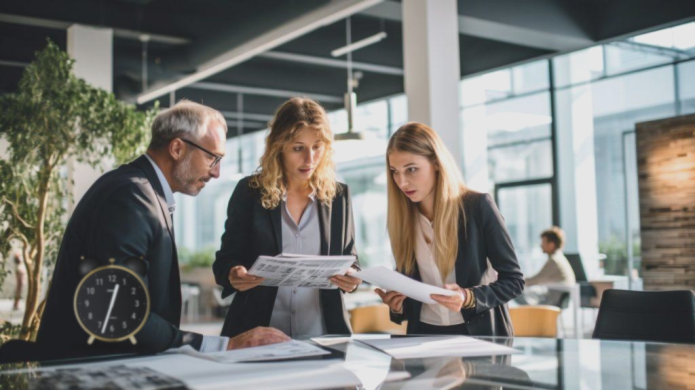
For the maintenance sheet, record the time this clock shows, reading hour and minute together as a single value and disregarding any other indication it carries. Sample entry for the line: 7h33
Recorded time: 12h33
